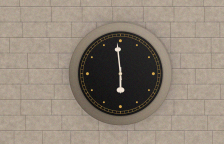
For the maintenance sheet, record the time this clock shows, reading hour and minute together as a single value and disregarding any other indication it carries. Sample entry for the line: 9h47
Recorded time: 5h59
